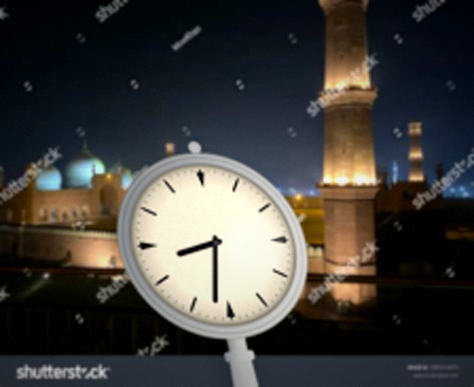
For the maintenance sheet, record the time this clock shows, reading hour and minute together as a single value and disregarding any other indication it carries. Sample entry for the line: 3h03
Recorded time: 8h32
